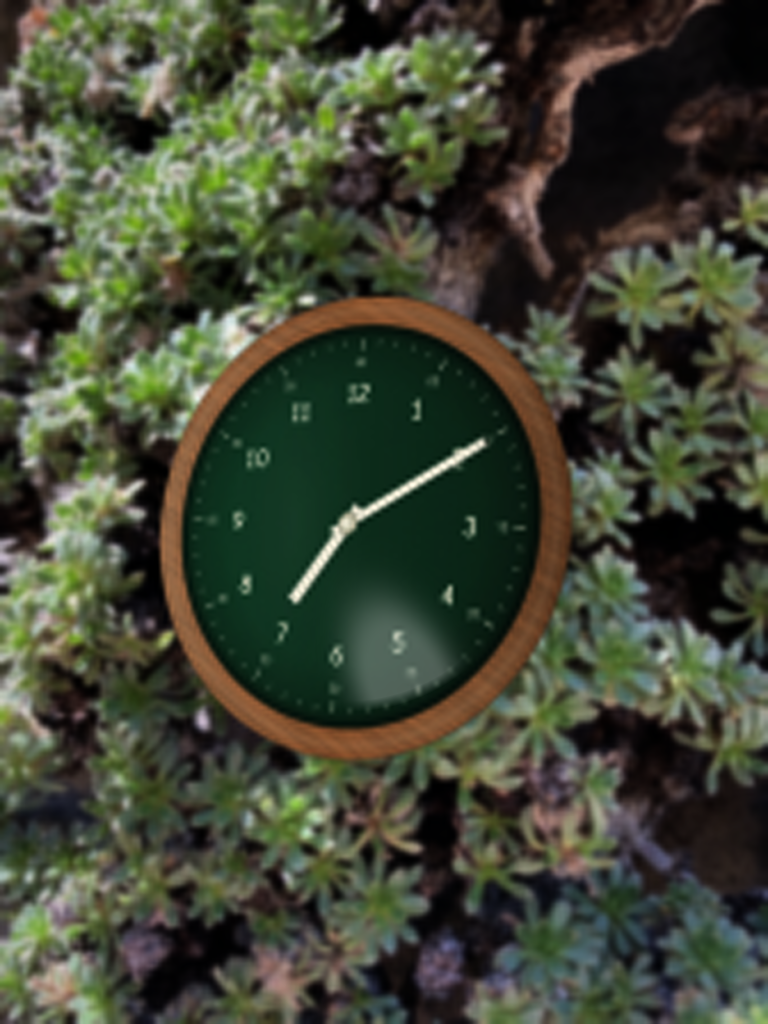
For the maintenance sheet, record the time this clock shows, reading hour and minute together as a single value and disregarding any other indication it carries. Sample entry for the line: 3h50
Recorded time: 7h10
